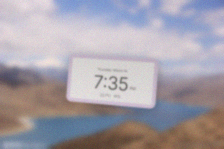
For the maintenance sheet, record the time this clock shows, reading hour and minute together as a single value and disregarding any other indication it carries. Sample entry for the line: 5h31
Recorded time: 7h35
